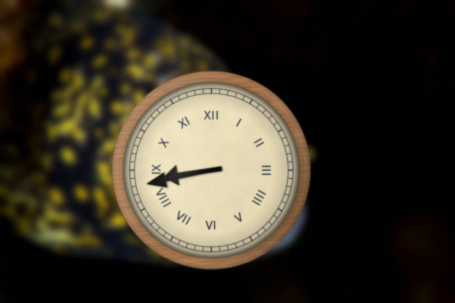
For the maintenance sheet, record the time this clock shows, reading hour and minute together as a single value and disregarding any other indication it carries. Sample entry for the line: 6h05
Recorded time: 8h43
